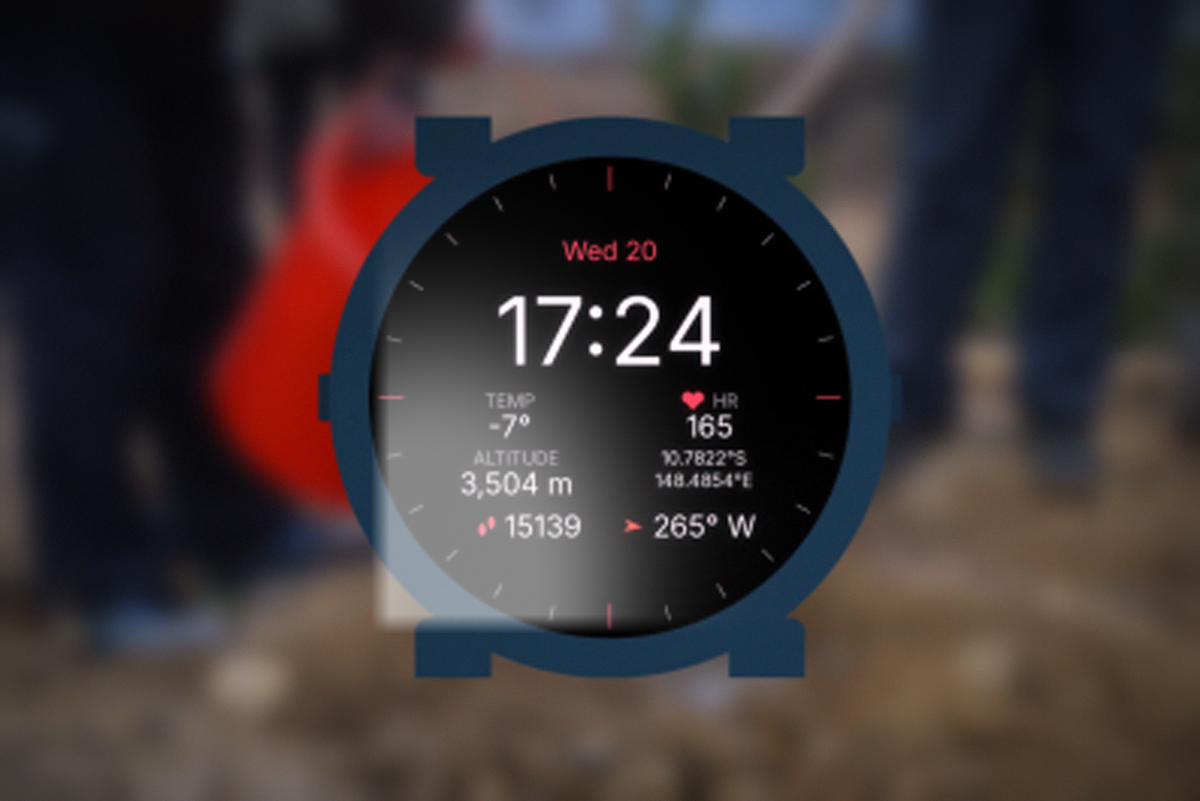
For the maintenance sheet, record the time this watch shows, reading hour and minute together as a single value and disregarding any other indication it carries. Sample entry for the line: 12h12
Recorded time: 17h24
